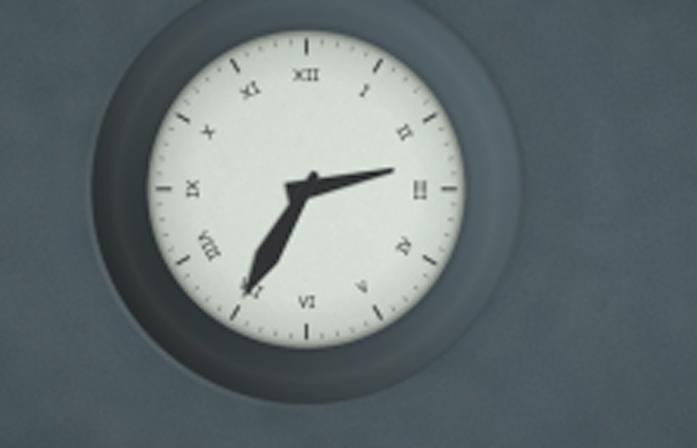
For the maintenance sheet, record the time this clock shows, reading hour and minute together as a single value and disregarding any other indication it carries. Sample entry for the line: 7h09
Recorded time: 2h35
